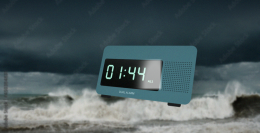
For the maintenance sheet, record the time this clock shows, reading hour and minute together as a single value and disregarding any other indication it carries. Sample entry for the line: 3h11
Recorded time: 1h44
